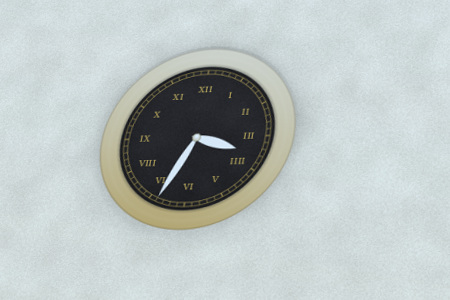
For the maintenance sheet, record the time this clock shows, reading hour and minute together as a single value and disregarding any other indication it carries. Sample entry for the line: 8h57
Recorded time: 3h34
